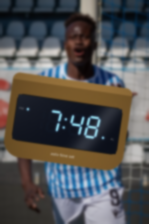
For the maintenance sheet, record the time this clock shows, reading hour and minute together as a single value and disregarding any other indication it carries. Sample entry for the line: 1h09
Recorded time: 7h48
